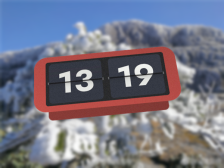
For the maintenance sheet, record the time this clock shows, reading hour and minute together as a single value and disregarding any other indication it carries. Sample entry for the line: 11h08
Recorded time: 13h19
